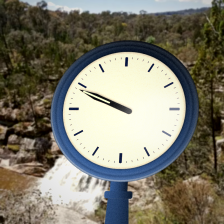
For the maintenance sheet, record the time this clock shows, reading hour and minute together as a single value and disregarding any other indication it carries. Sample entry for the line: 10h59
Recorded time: 9h49
